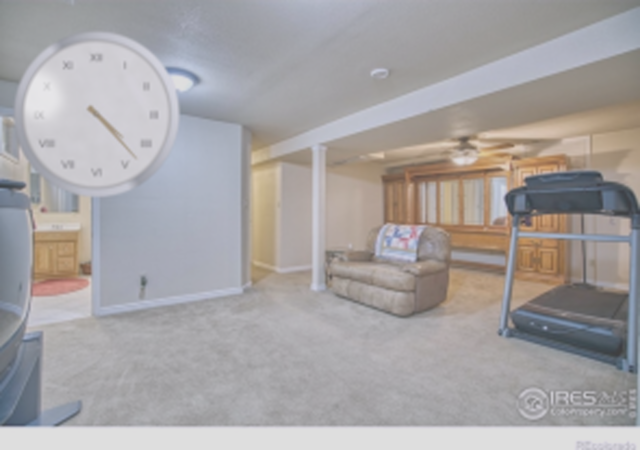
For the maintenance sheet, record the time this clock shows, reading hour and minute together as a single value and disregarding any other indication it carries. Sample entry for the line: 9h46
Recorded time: 4h23
